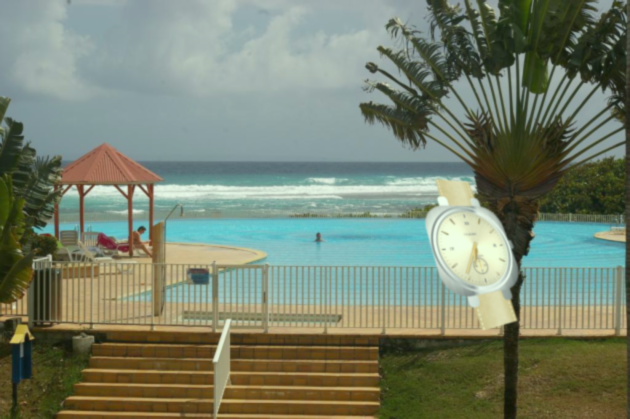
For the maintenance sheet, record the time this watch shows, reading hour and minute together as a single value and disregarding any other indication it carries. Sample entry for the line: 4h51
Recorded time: 6h36
